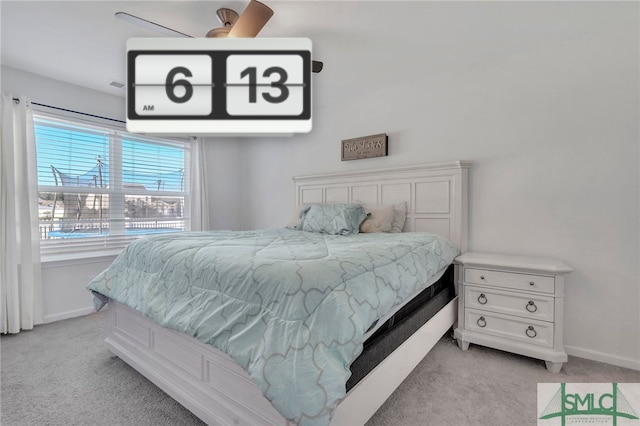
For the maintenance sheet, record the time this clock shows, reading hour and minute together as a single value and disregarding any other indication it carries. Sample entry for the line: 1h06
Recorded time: 6h13
